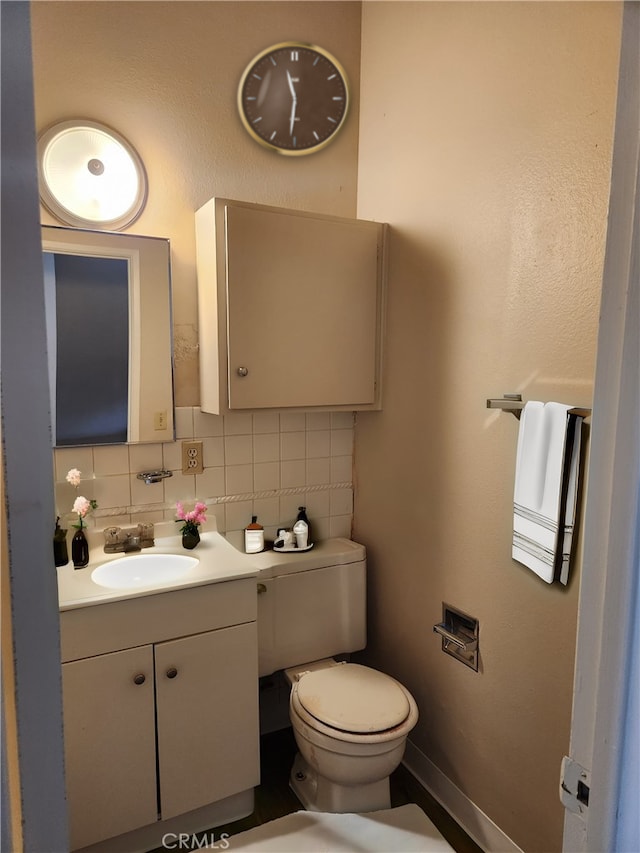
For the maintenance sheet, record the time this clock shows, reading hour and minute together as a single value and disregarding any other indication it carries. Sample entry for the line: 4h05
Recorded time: 11h31
